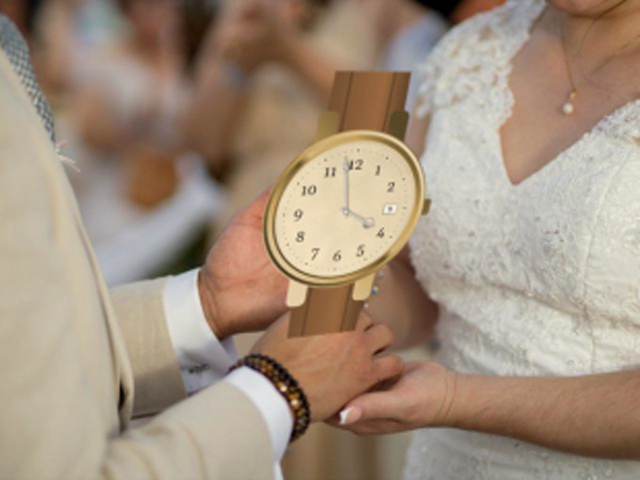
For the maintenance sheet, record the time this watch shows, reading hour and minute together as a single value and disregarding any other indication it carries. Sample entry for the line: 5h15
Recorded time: 3h58
